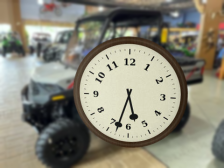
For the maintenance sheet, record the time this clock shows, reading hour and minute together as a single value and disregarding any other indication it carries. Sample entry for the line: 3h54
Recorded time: 5h33
